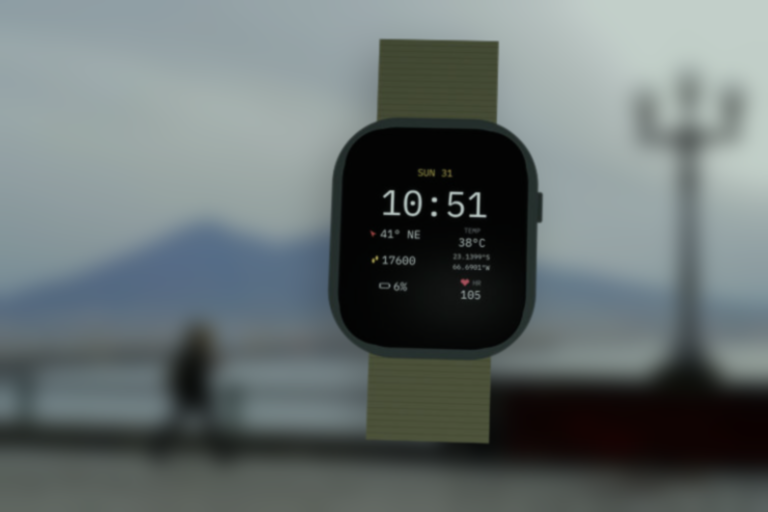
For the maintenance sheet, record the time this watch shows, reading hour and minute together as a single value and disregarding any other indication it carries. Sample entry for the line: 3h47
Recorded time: 10h51
